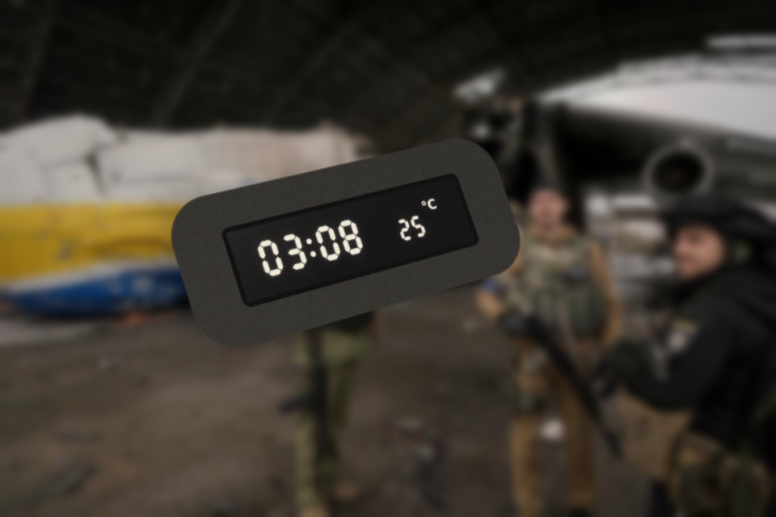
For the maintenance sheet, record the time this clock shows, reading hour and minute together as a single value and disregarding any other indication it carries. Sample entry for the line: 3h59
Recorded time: 3h08
